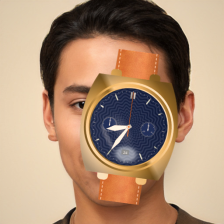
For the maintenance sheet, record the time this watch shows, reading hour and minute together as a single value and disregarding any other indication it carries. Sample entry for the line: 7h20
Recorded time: 8h35
